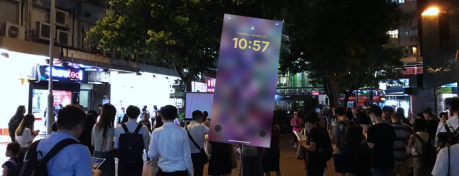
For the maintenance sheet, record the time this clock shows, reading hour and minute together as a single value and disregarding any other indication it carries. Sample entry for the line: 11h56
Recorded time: 10h57
